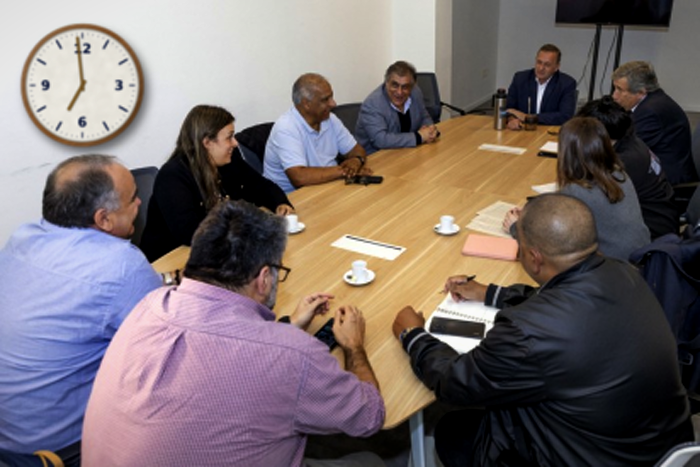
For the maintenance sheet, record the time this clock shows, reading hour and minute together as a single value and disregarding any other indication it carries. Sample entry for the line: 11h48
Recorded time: 6h59
